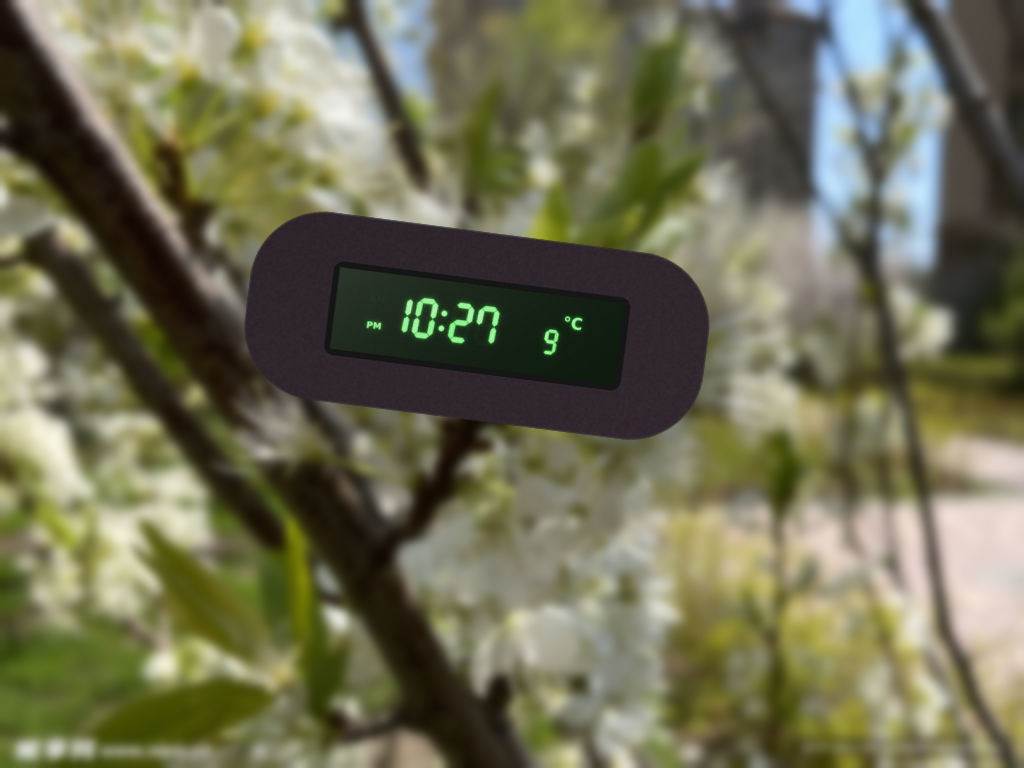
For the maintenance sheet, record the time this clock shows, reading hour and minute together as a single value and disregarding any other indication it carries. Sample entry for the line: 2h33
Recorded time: 10h27
